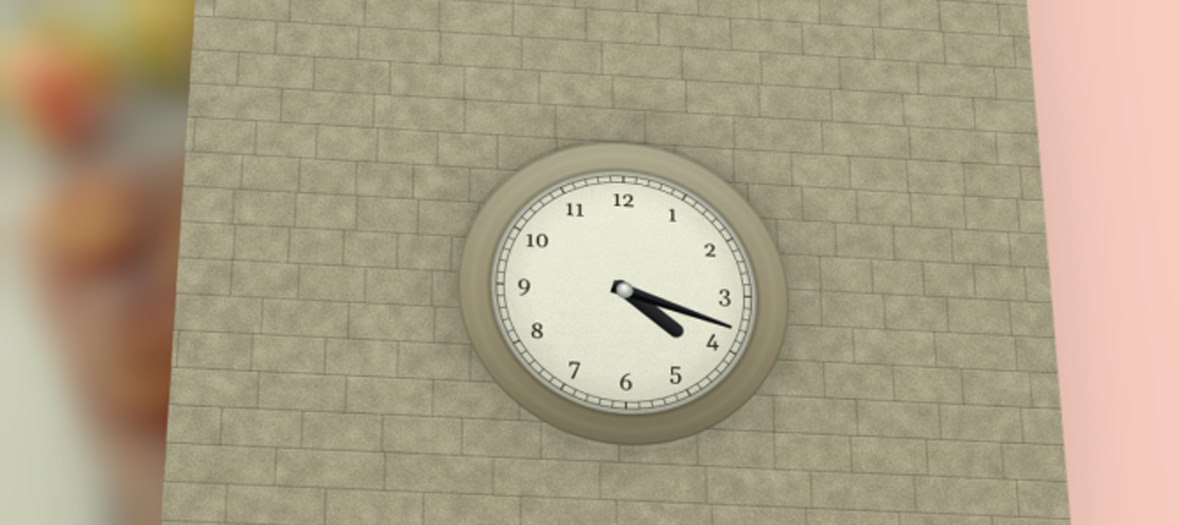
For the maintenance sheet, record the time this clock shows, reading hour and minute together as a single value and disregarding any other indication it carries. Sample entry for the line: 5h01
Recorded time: 4h18
